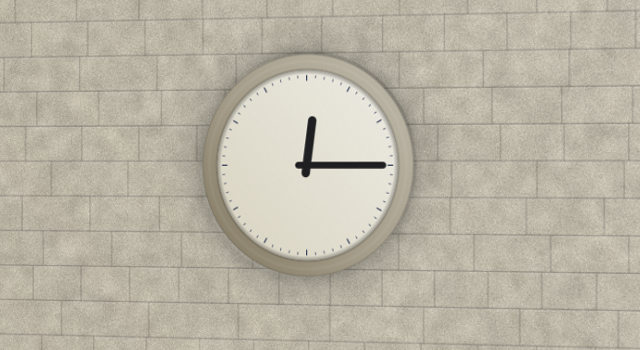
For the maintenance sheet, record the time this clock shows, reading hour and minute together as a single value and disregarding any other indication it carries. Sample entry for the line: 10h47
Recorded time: 12h15
